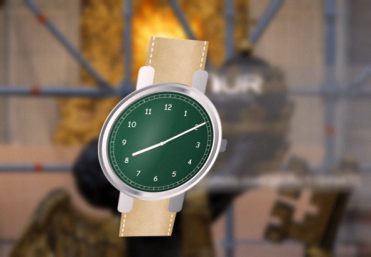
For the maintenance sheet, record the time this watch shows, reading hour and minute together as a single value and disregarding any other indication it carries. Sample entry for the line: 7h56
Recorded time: 8h10
